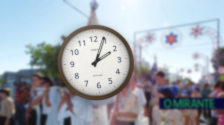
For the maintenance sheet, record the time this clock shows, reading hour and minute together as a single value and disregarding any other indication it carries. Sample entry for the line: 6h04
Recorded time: 2h04
